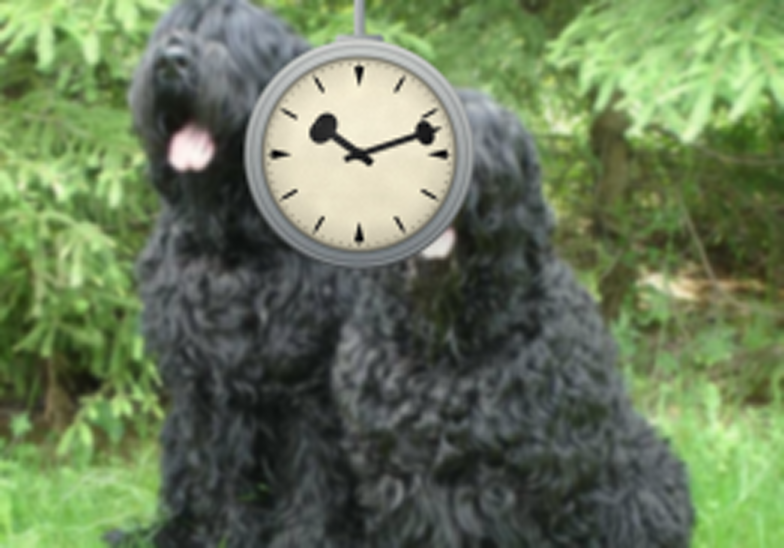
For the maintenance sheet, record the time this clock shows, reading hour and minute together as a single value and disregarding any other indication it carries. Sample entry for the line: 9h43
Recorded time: 10h12
